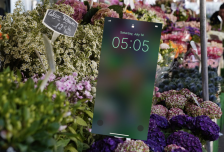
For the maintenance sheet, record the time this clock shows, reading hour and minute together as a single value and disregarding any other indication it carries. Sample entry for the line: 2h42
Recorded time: 5h05
